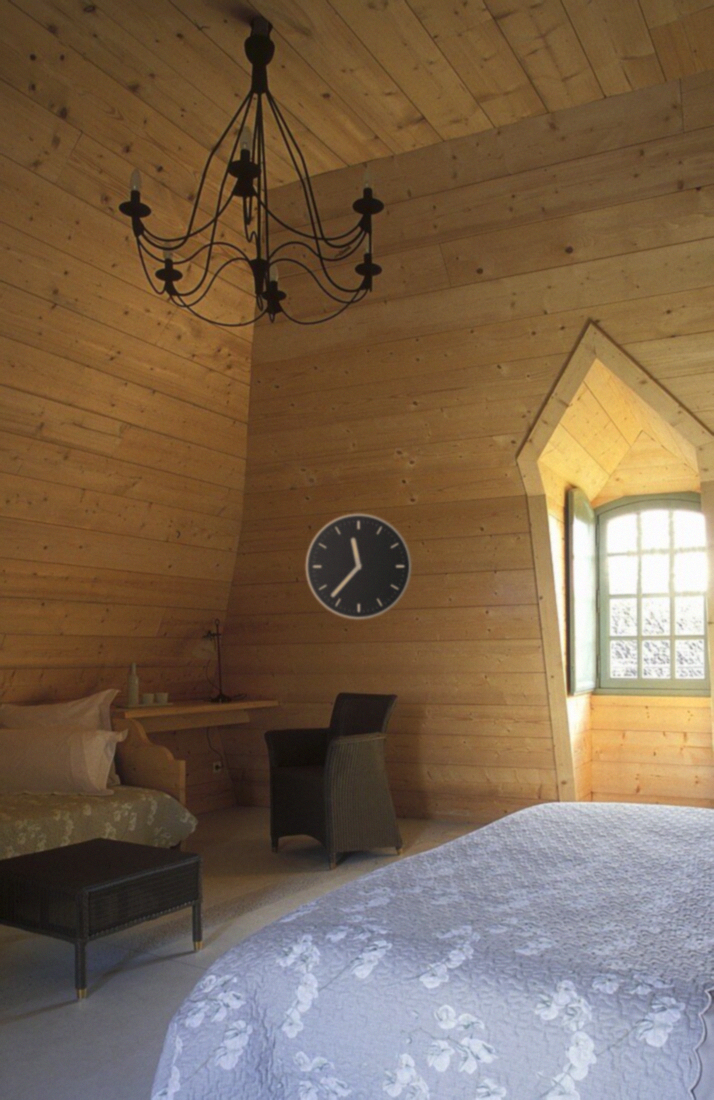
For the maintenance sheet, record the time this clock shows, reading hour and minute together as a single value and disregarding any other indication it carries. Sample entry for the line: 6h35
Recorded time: 11h37
